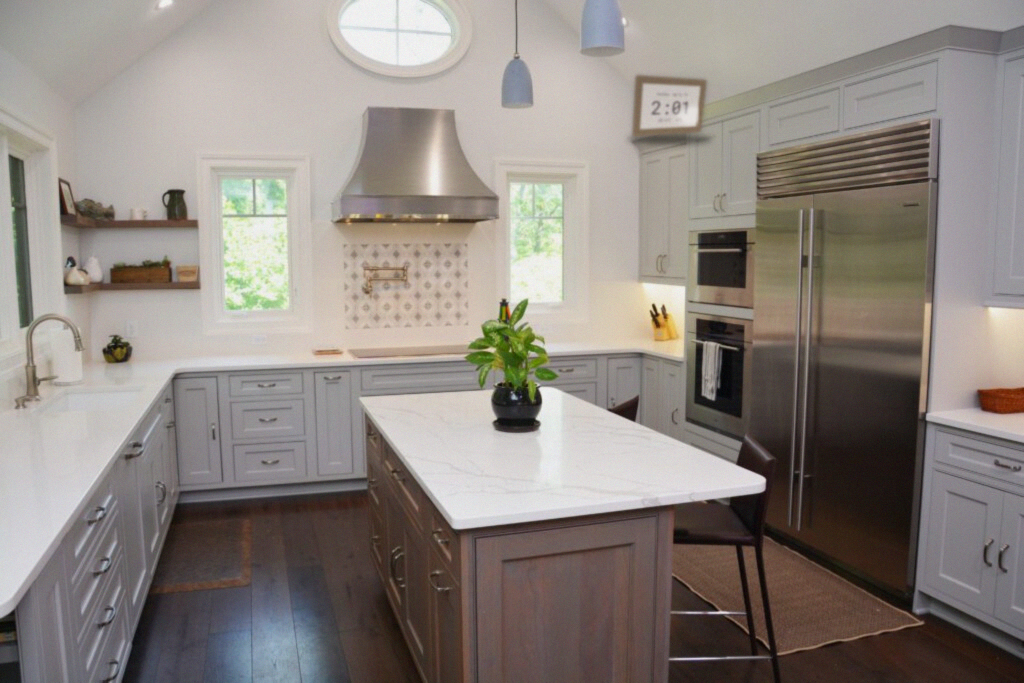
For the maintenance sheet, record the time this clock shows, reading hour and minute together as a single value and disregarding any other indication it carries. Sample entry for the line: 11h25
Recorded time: 2h01
